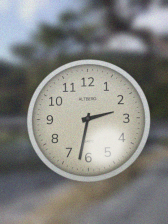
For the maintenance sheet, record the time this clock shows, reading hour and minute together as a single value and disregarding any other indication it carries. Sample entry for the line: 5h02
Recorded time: 2h32
